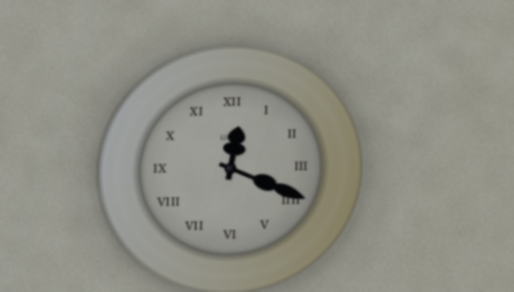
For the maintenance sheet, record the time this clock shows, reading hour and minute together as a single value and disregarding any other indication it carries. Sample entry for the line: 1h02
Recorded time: 12h19
